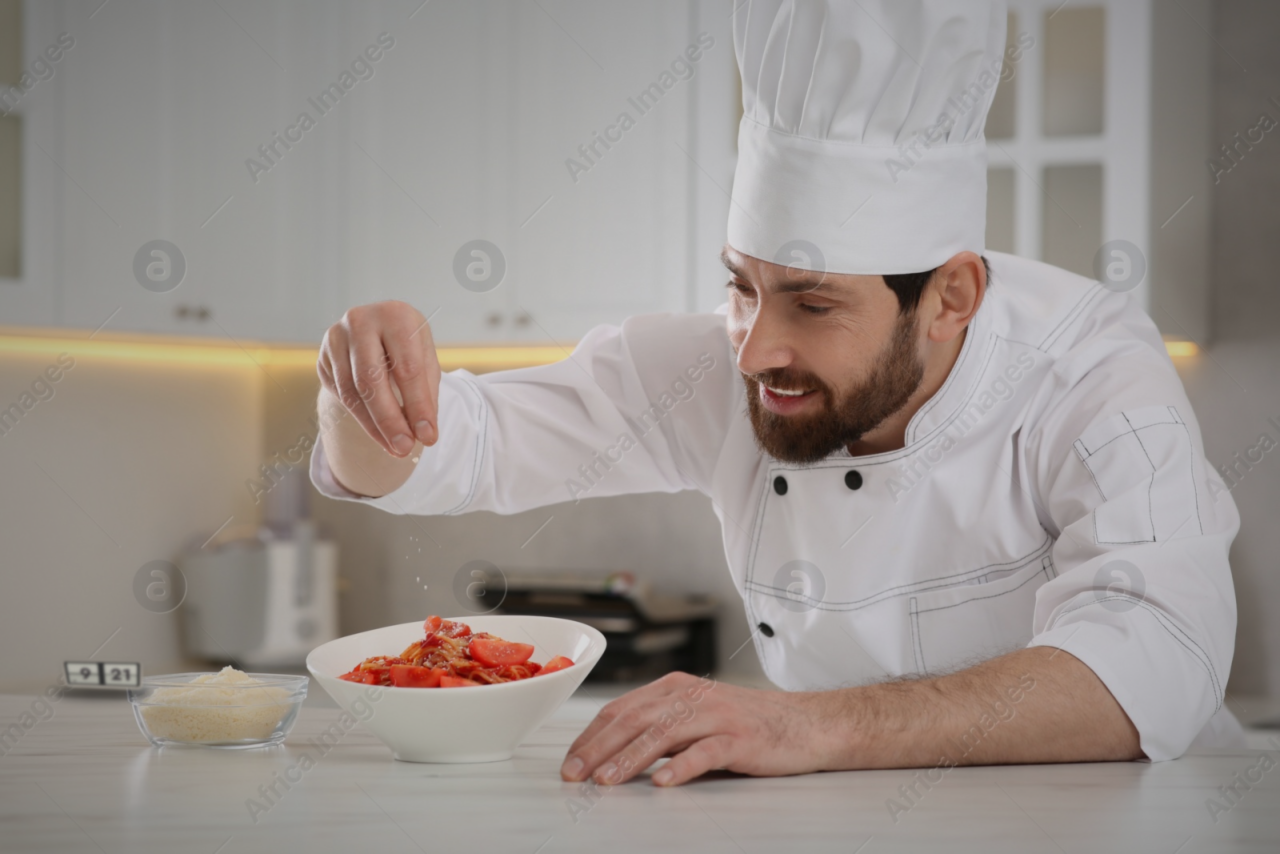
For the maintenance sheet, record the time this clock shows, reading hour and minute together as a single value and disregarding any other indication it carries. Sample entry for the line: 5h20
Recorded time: 9h21
